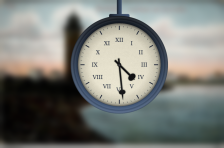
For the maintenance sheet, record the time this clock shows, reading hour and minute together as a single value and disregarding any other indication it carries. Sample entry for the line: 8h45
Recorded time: 4h29
